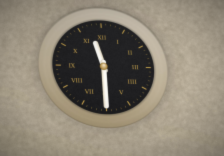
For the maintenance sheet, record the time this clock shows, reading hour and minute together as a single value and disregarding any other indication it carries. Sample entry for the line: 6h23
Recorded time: 11h30
